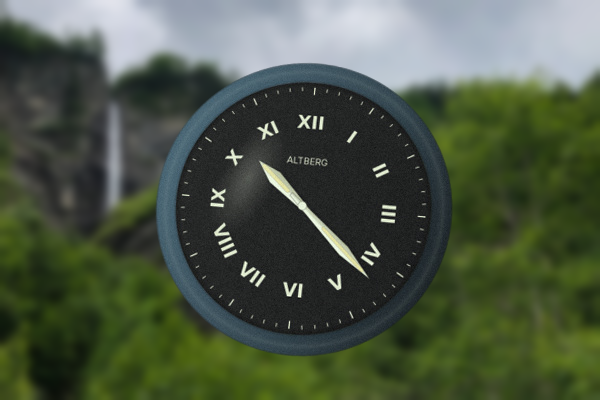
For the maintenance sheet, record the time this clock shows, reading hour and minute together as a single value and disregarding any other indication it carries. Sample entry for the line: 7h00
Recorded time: 10h22
